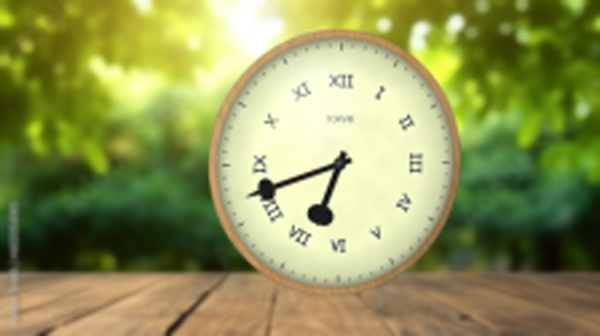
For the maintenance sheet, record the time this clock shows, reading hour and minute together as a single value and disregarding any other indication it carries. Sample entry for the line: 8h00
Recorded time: 6h42
